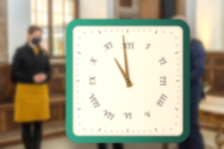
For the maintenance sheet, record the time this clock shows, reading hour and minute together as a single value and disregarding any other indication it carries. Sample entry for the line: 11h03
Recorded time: 10h59
